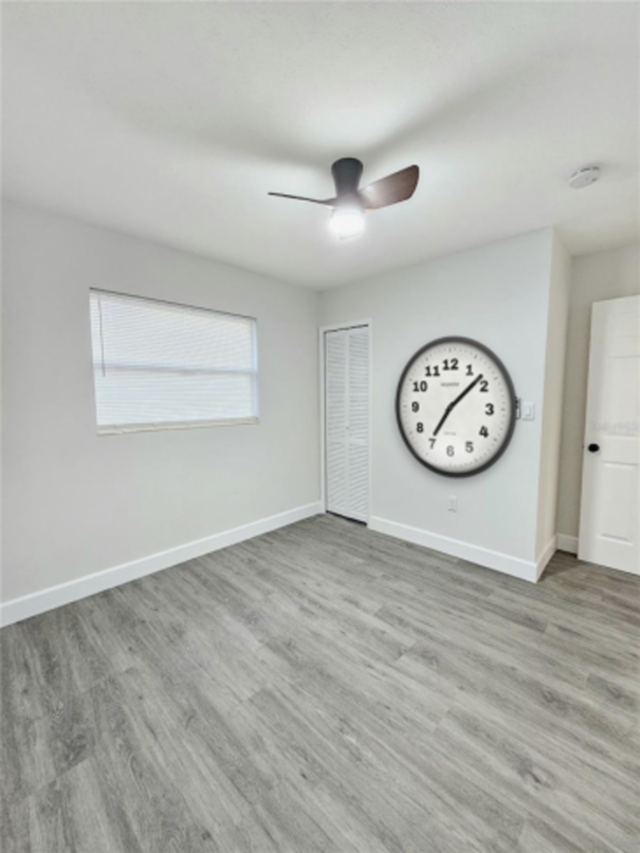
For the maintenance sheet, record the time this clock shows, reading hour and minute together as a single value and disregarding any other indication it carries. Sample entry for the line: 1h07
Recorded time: 7h08
